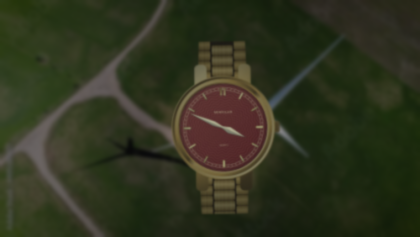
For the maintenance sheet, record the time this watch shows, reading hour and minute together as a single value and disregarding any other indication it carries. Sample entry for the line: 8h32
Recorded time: 3h49
